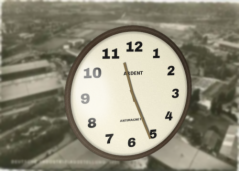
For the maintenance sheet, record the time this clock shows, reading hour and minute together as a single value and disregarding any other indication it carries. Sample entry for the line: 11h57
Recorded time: 11h26
